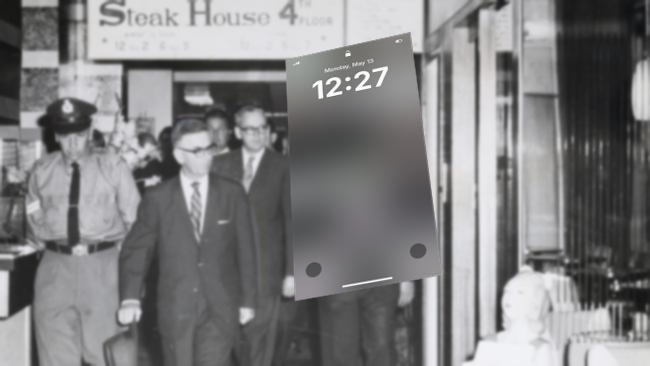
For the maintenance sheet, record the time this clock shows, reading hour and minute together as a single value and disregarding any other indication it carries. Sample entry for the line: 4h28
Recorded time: 12h27
